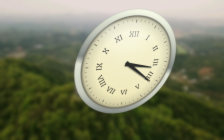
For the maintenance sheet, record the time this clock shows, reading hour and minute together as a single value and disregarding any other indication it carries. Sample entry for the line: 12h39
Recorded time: 3h21
